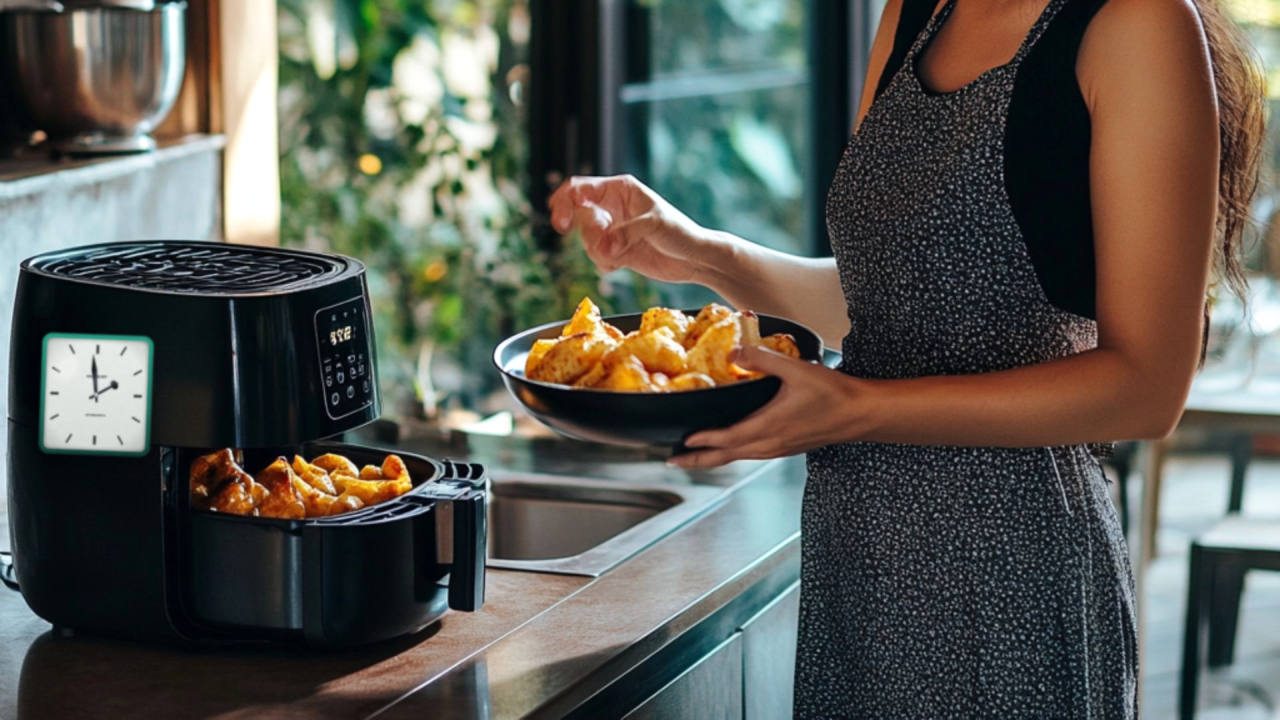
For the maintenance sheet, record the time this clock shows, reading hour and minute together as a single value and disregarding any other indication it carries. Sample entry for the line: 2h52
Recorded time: 1h59
